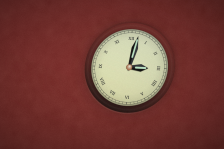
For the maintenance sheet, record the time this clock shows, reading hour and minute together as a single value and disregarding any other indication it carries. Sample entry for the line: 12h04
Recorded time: 3h02
